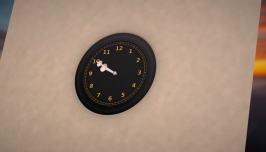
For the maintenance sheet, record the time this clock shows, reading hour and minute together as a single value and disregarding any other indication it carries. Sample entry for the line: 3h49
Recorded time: 9h50
